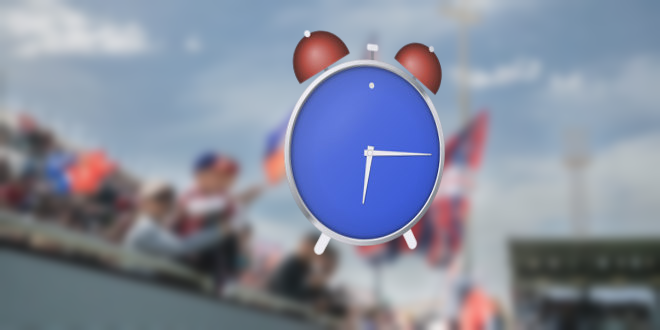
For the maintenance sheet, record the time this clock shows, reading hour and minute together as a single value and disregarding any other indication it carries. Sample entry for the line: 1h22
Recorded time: 6h15
